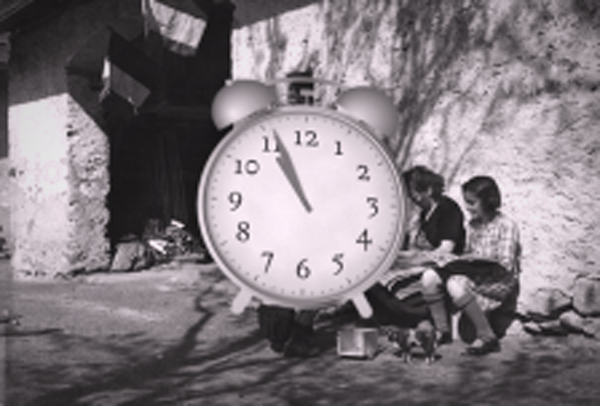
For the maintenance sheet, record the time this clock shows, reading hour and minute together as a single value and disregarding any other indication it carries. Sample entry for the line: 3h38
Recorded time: 10h56
